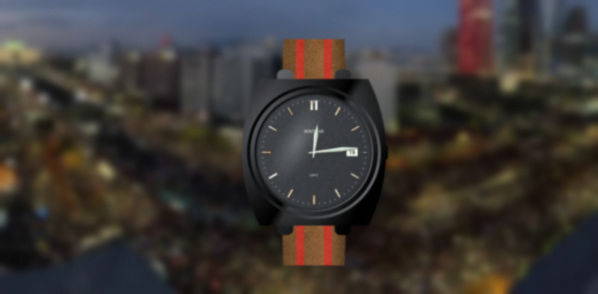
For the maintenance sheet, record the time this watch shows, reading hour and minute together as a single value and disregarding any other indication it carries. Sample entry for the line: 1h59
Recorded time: 12h14
